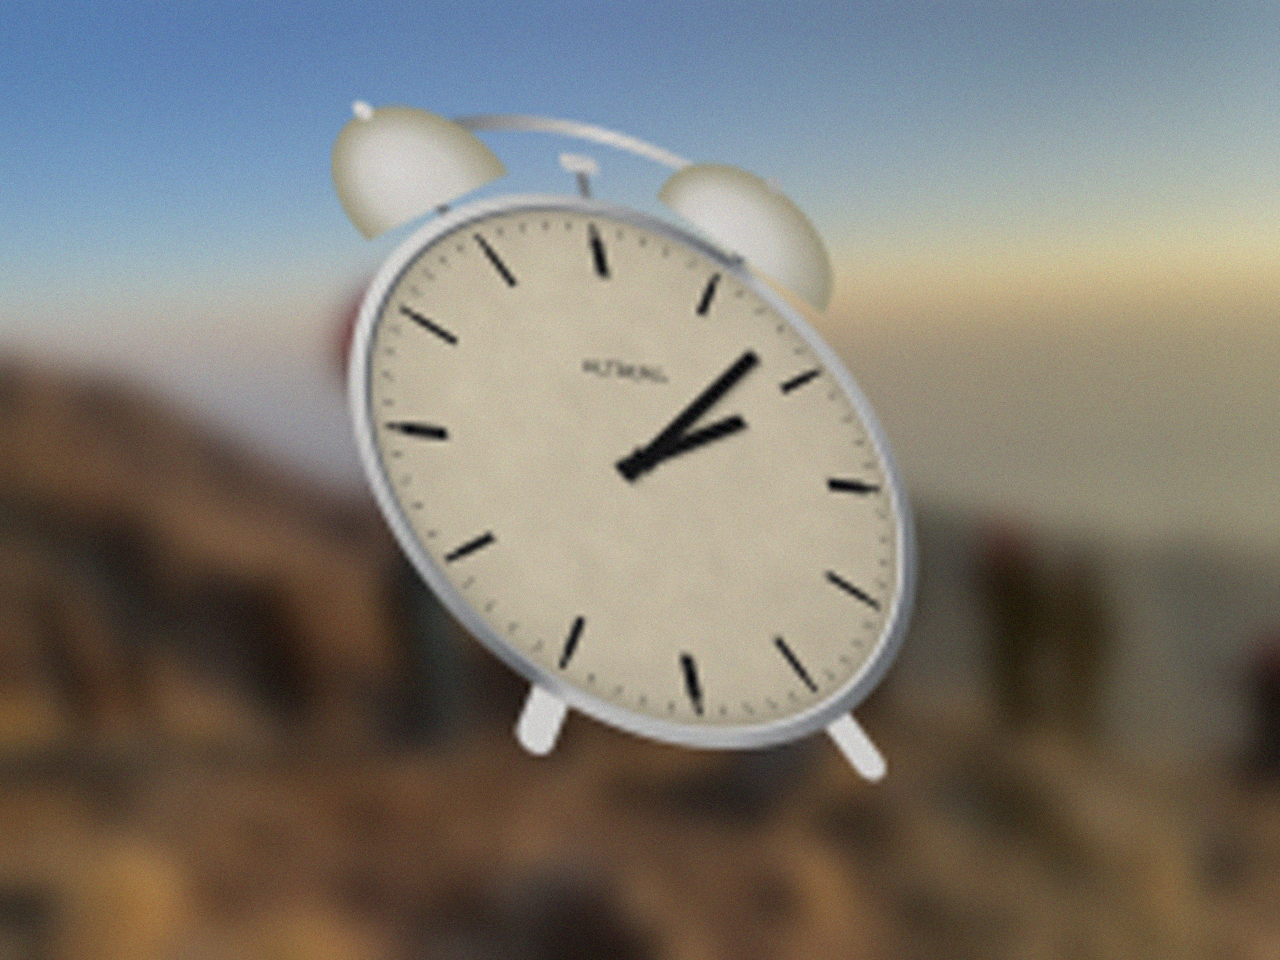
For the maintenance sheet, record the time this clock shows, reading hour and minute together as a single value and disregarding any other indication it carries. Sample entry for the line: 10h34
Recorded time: 2h08
